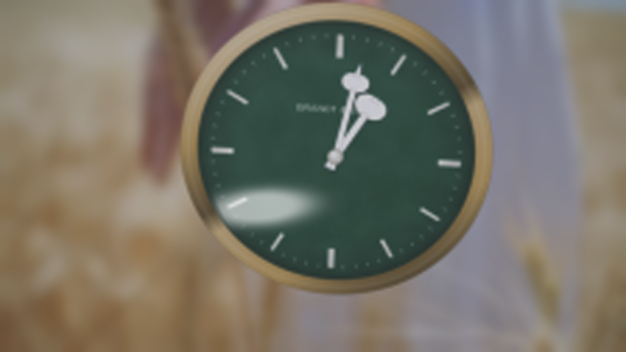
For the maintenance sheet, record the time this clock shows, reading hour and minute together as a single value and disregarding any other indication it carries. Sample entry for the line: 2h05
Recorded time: 1h02
